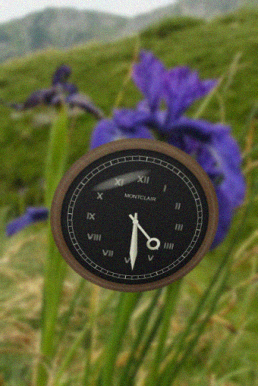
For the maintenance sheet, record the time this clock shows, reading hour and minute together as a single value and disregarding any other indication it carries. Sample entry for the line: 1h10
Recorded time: 4h29
